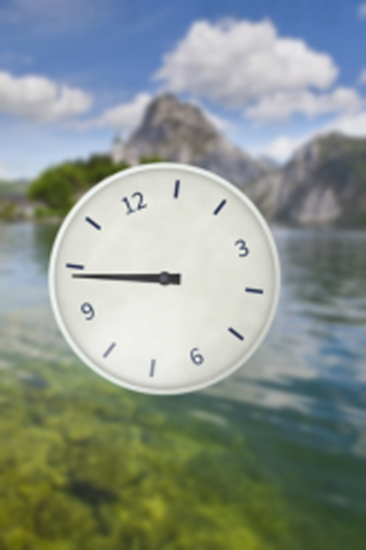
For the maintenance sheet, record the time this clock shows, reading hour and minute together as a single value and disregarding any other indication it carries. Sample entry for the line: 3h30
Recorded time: 9h49
